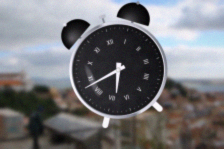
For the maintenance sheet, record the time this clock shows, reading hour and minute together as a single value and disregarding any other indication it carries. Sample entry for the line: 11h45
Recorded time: 6h43
